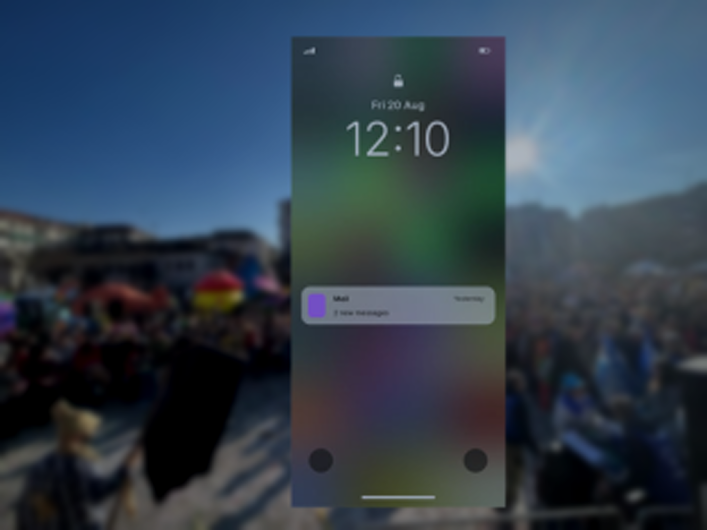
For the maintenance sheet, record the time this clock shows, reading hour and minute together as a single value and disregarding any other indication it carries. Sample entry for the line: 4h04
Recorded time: 12h10
